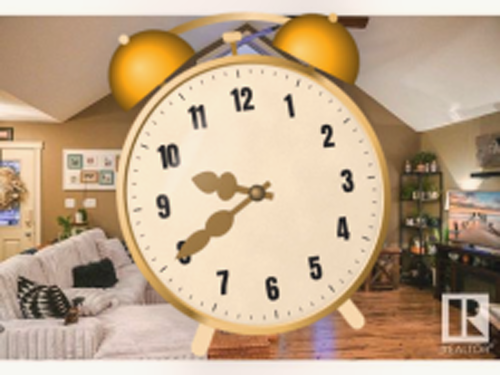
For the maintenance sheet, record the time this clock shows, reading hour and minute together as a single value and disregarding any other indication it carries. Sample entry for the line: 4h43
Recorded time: 9h40
